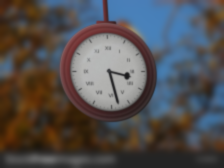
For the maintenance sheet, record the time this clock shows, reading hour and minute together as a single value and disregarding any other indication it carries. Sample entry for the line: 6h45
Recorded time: 3h28
